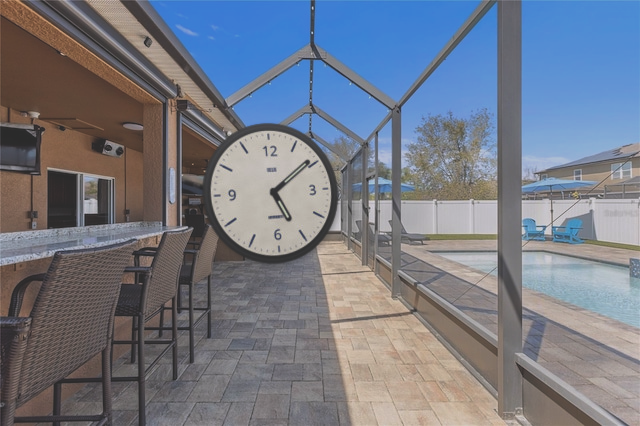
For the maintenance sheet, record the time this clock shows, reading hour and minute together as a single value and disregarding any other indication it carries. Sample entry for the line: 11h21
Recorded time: 5h09
